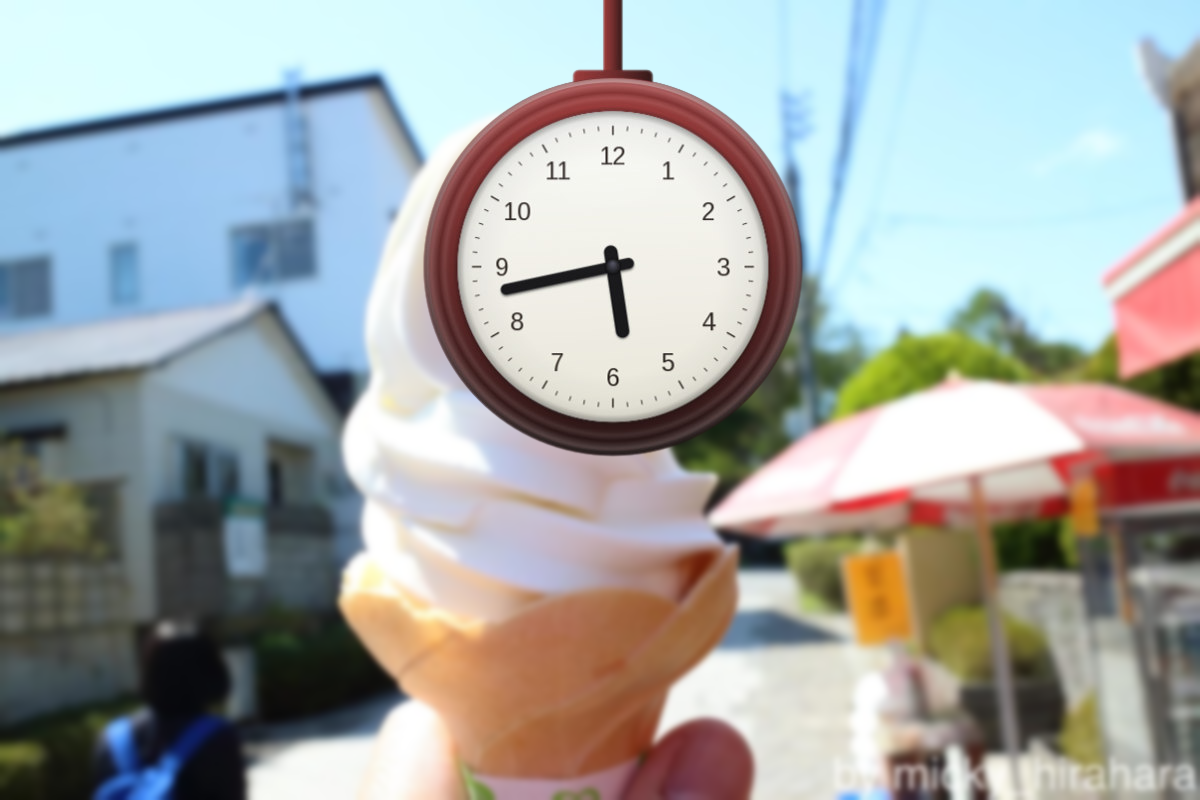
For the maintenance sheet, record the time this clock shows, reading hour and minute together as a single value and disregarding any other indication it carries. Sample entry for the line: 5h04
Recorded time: 5h43
